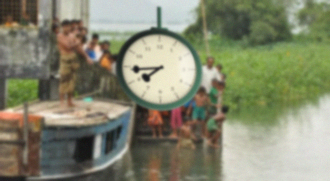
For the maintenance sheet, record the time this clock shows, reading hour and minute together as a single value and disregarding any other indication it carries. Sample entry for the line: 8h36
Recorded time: 7h44
